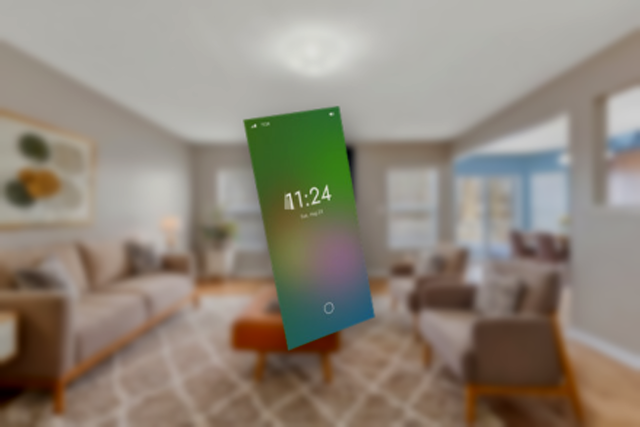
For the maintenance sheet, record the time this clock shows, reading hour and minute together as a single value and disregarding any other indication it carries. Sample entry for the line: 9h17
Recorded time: 11h24
